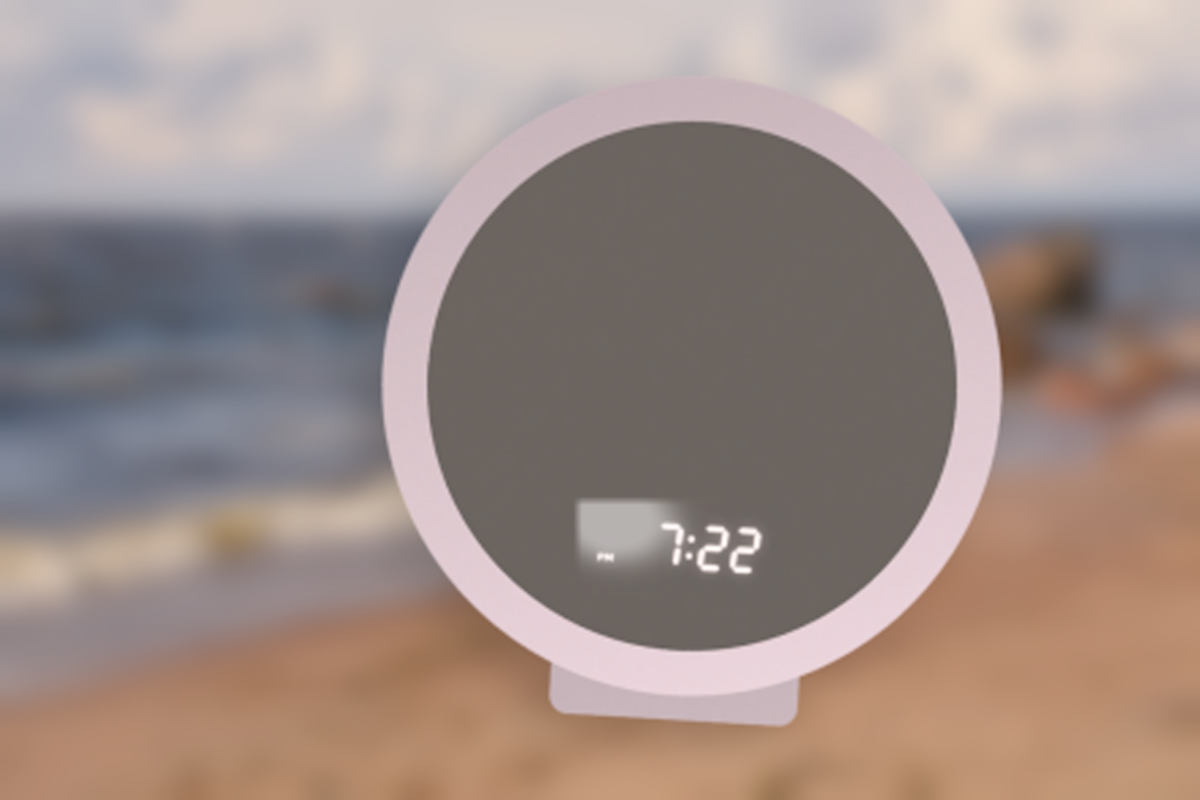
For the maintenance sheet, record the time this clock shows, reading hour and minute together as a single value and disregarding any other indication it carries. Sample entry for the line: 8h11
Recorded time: 7h22
